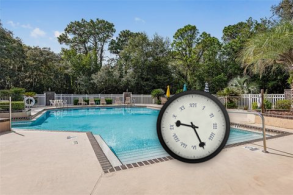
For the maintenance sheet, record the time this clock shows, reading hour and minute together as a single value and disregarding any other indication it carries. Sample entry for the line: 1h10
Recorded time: 9h26
